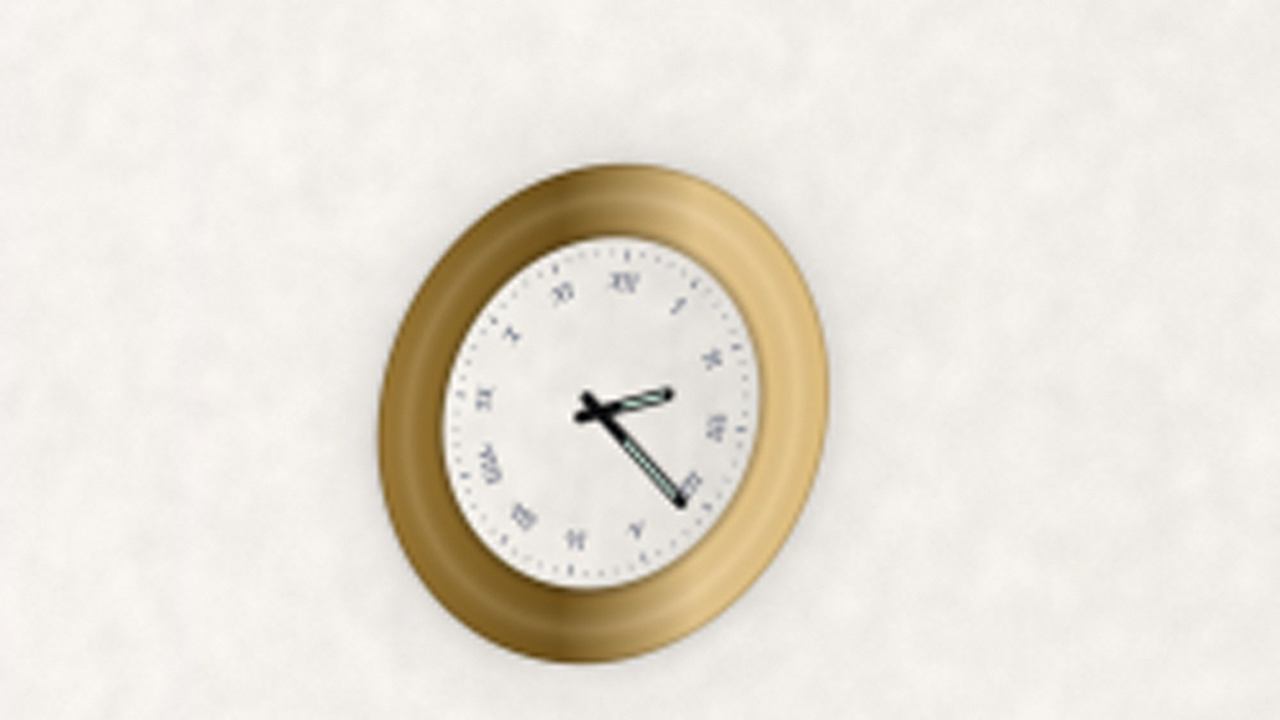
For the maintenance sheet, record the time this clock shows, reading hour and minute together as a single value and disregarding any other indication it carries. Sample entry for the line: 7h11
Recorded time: 2h21
